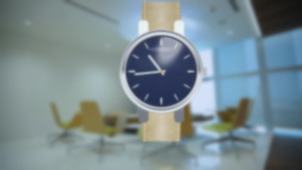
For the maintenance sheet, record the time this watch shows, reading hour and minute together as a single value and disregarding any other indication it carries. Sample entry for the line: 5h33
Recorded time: 10h44
